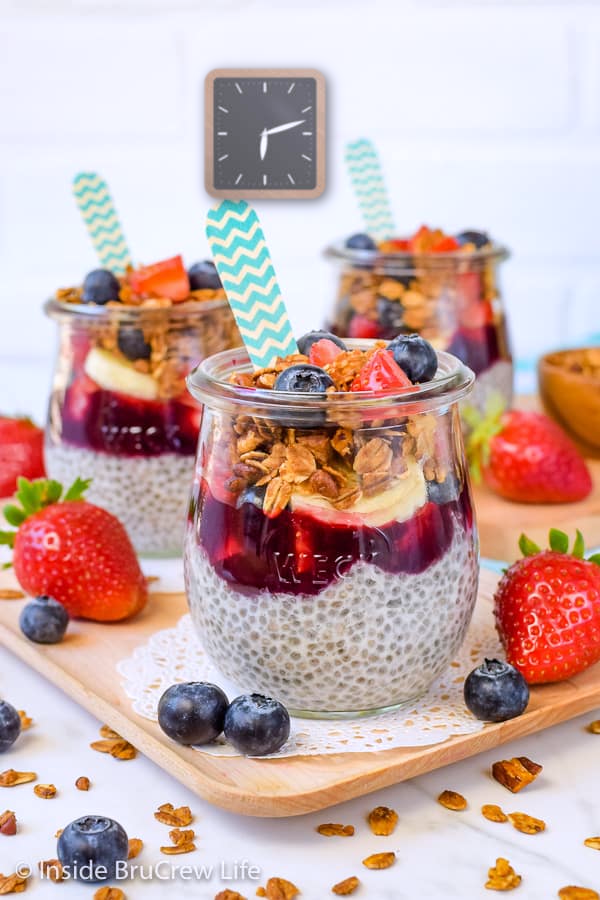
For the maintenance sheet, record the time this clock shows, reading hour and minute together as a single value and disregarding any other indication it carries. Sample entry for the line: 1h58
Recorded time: 6h12
